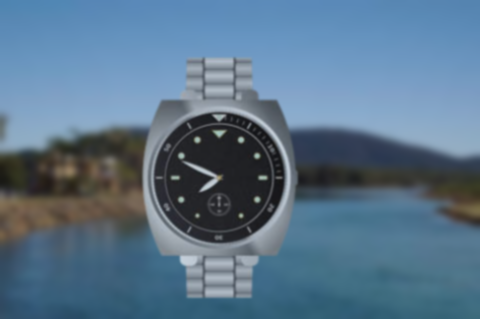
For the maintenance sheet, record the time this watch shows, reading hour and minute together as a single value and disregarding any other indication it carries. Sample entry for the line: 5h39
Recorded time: 7h49
